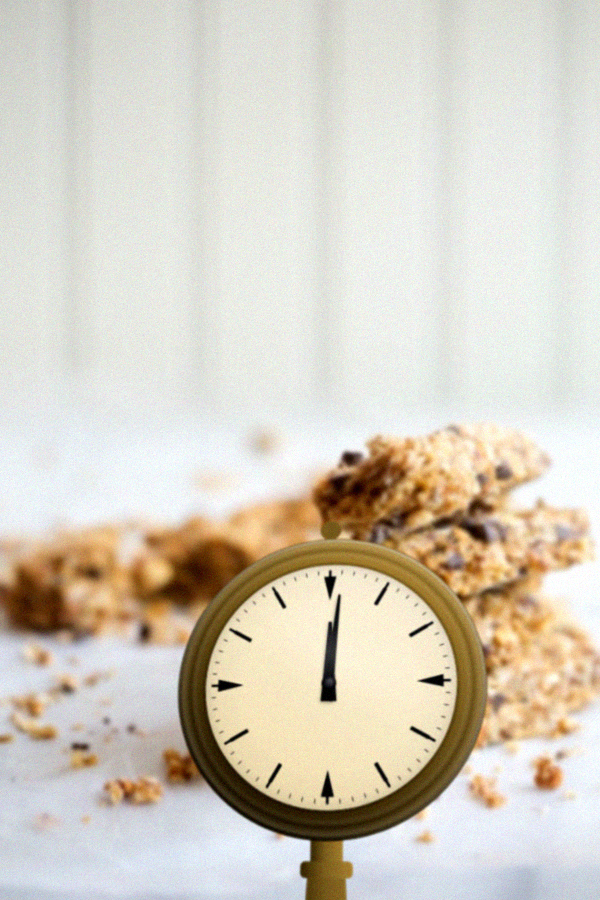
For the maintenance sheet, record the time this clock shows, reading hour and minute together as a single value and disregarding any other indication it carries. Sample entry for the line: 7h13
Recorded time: 12h01
